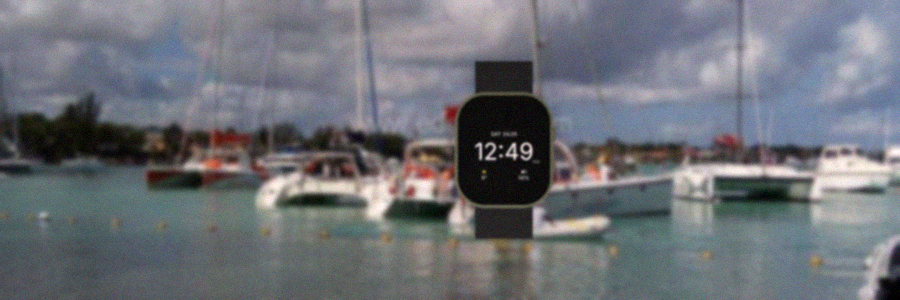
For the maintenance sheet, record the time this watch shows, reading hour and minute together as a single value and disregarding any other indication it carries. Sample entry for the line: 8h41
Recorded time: 12h49
